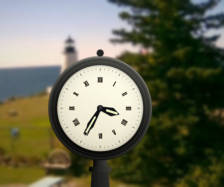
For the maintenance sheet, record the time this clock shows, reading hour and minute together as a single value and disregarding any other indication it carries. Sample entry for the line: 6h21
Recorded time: 3h35
